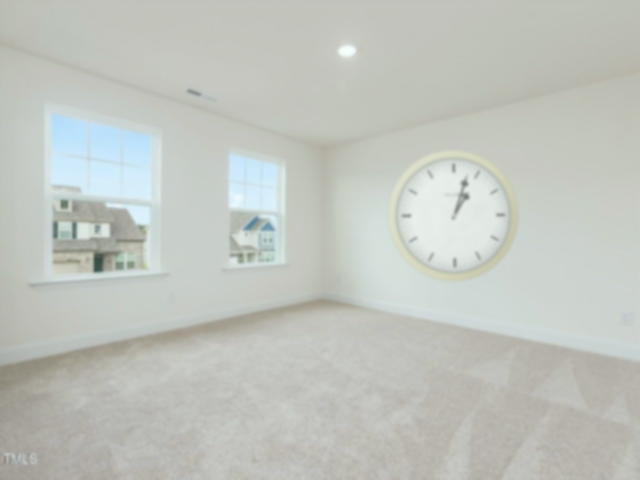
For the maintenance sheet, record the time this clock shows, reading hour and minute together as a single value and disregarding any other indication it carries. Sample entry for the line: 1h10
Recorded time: 1h03
